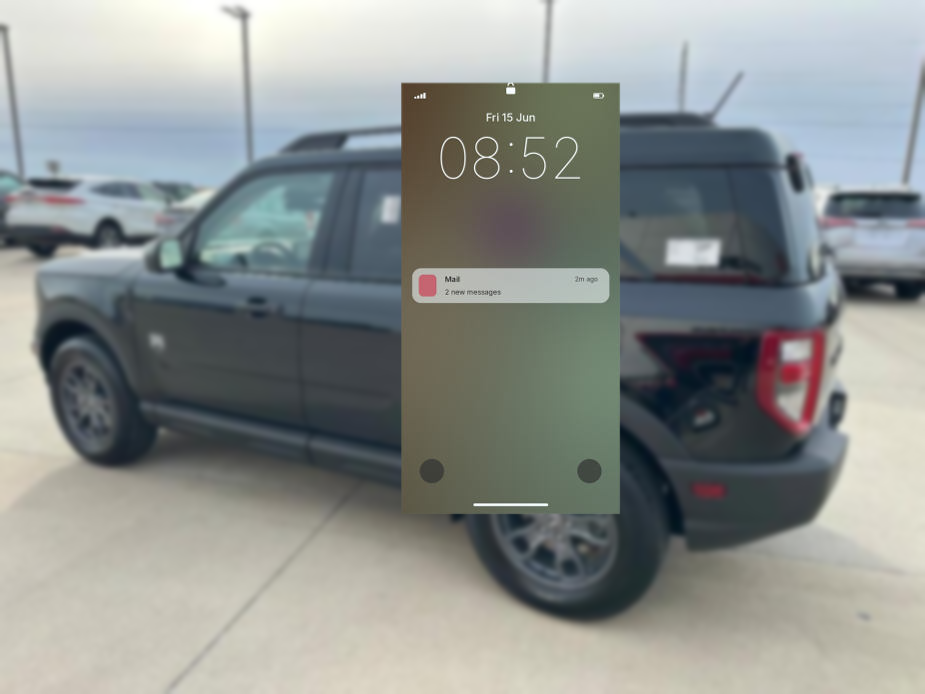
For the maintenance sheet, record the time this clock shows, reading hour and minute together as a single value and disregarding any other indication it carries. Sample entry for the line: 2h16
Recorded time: 8h52
